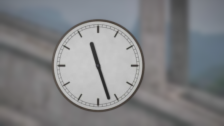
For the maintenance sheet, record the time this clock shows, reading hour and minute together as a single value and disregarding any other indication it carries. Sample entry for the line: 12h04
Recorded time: 11h27
